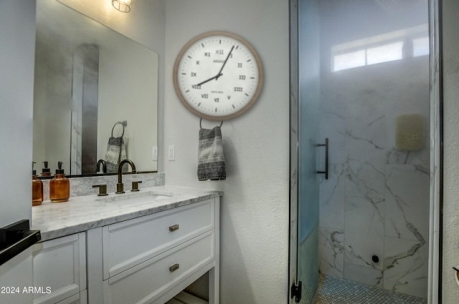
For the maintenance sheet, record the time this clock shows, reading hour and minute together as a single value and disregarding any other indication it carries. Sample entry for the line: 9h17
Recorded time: 8h04
